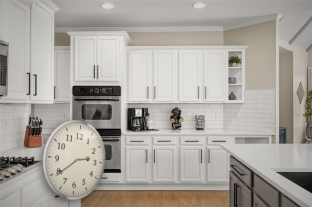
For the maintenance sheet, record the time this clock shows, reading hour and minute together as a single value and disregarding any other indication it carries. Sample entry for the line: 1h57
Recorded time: 2h39
